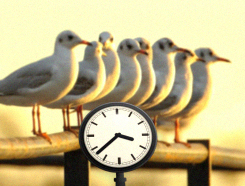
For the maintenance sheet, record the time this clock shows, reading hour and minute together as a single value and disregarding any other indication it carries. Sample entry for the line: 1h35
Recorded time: 3h38
